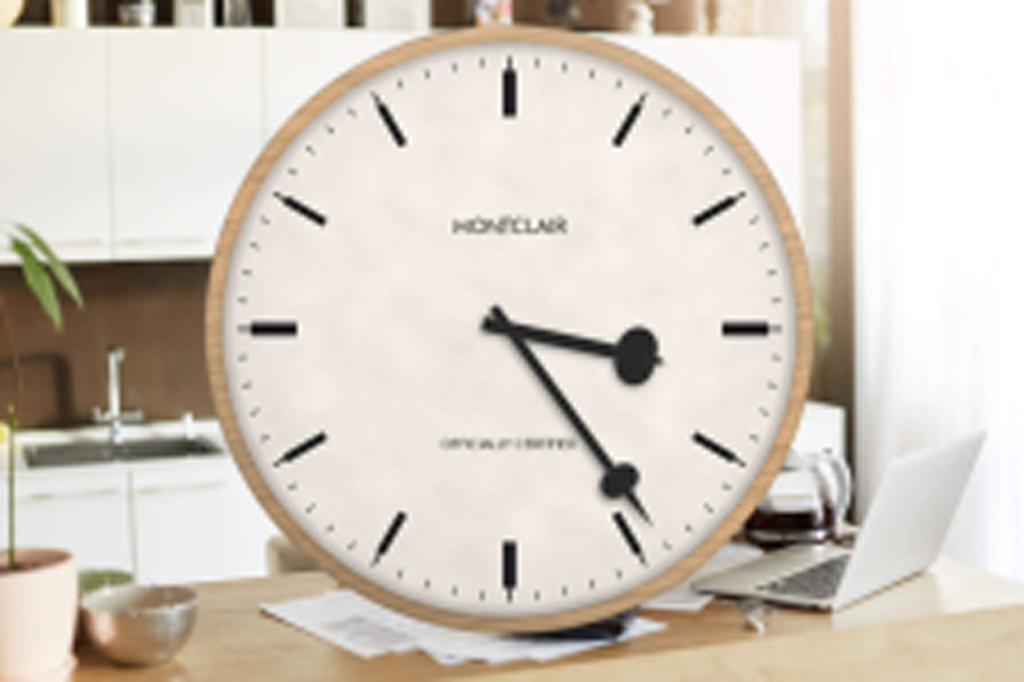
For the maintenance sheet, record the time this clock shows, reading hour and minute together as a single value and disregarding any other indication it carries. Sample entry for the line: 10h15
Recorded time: 3h24
